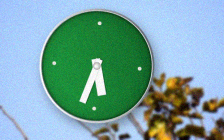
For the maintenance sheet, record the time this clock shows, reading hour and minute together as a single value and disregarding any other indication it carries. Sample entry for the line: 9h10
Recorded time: 5h33
